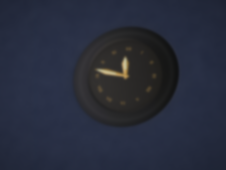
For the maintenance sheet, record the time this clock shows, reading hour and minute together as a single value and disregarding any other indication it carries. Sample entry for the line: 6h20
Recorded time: 11h47
